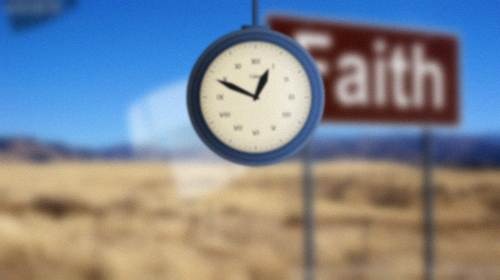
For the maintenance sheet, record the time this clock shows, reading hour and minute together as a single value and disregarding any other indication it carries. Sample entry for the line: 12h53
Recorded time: 12h49
